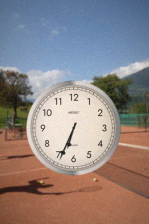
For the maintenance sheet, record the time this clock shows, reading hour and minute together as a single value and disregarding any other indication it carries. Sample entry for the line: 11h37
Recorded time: 6h34
